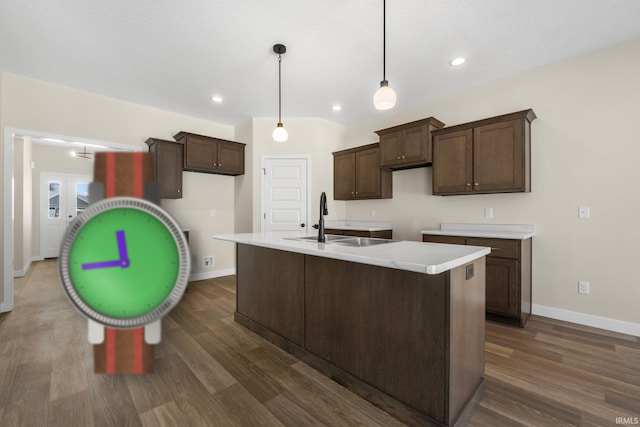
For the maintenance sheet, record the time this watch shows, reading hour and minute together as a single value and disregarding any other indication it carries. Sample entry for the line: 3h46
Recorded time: 11h44
